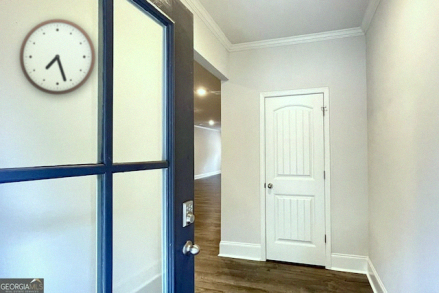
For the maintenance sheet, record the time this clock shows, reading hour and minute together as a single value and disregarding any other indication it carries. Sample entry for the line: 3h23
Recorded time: 7h27
